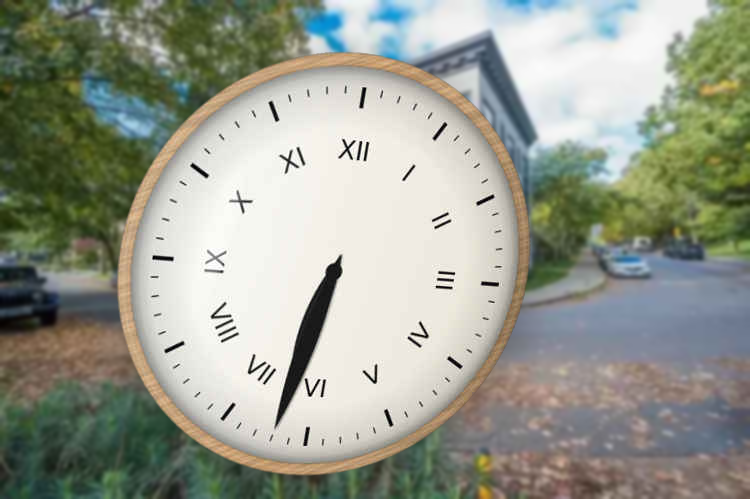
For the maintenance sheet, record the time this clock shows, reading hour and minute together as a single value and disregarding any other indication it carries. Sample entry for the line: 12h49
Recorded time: 6h32
